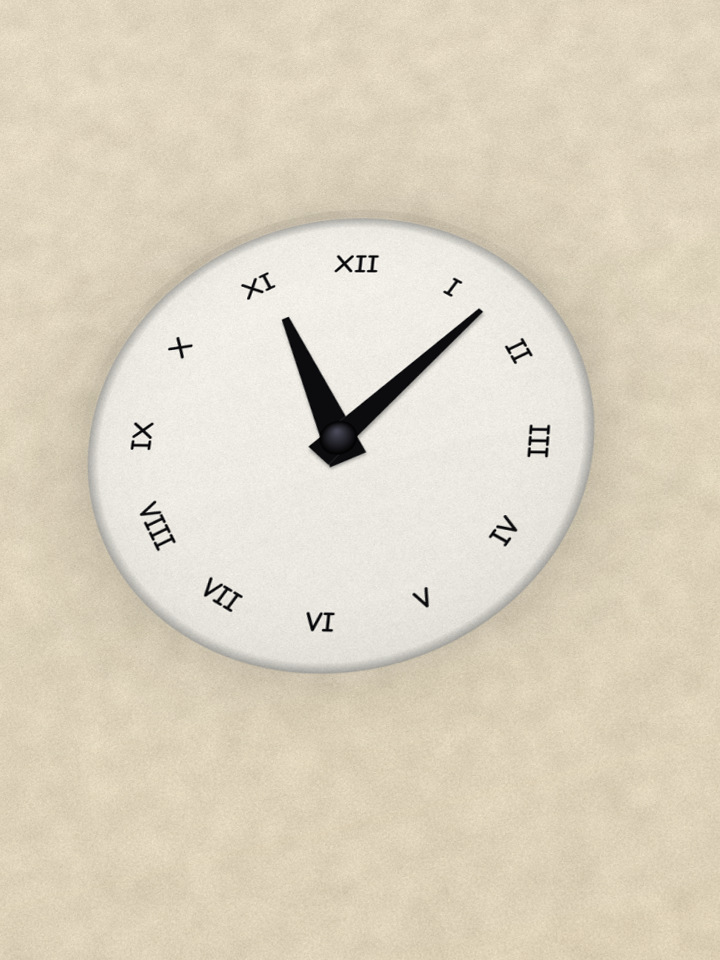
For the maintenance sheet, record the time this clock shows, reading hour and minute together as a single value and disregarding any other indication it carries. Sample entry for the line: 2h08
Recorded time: 11h07
